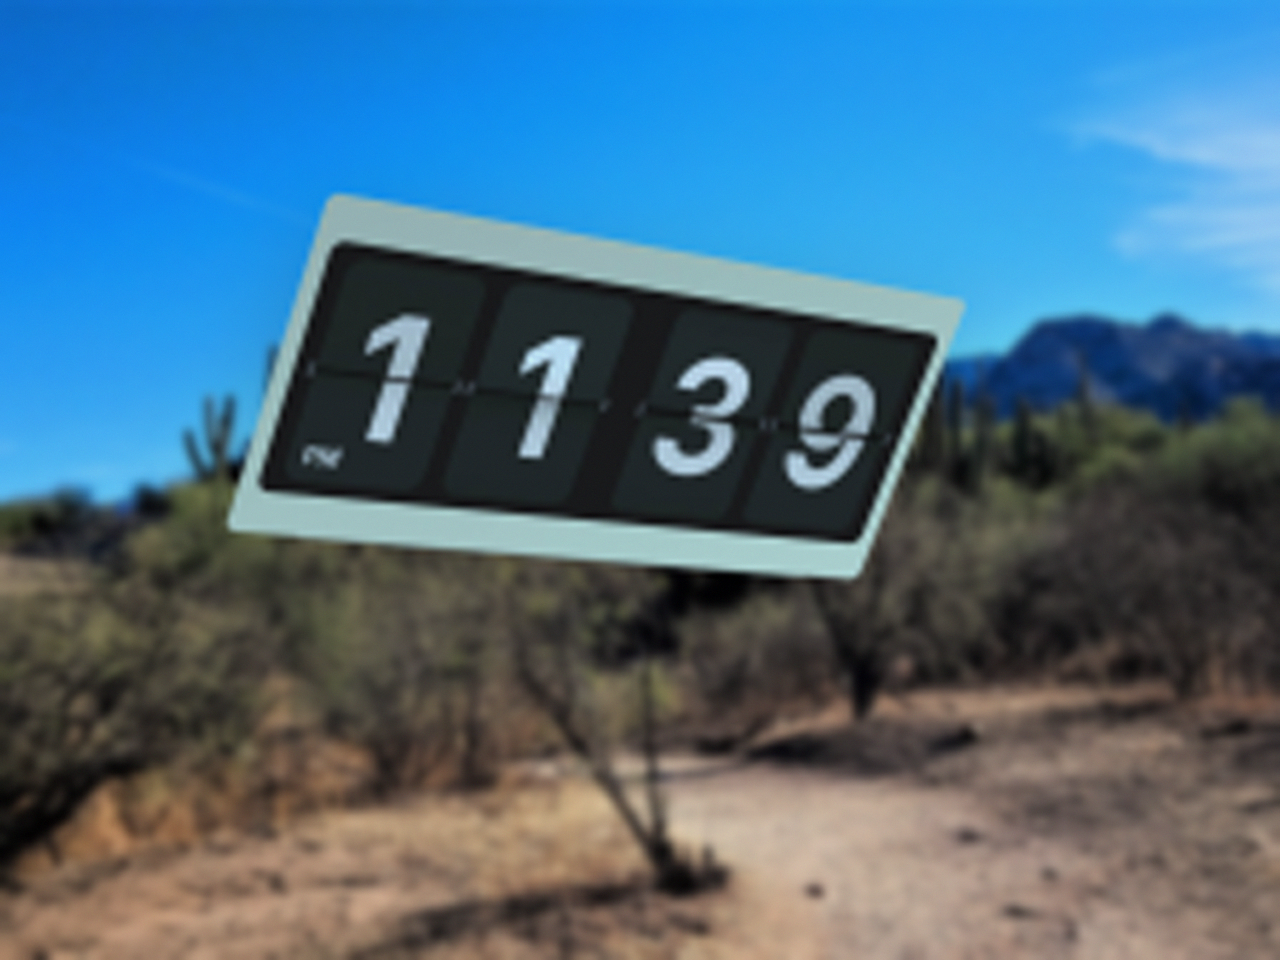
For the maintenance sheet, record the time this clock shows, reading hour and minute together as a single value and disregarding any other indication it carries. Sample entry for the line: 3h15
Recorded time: 11h39
